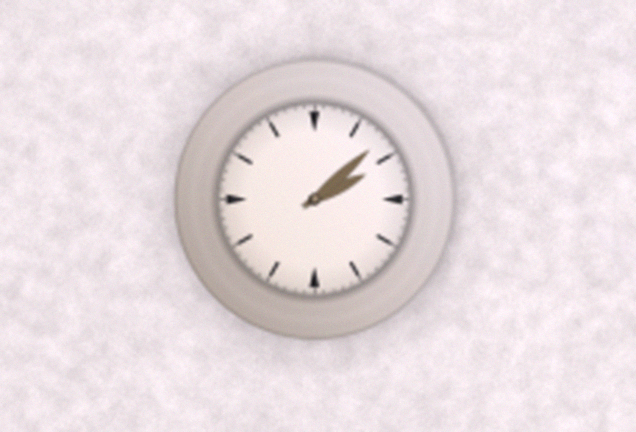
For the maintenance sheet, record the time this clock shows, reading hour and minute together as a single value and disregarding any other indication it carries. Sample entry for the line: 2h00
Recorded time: 2h08
